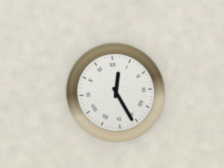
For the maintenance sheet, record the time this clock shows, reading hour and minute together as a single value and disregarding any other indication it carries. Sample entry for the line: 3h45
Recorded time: 12h26
